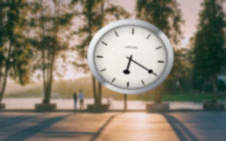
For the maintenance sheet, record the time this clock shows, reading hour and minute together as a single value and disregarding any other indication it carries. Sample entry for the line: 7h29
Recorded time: 6h20
